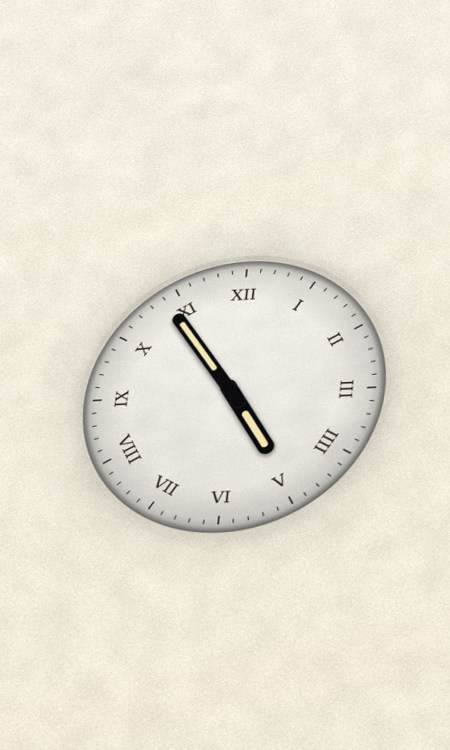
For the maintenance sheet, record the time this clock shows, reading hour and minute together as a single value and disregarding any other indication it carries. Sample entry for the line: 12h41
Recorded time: 4h54
